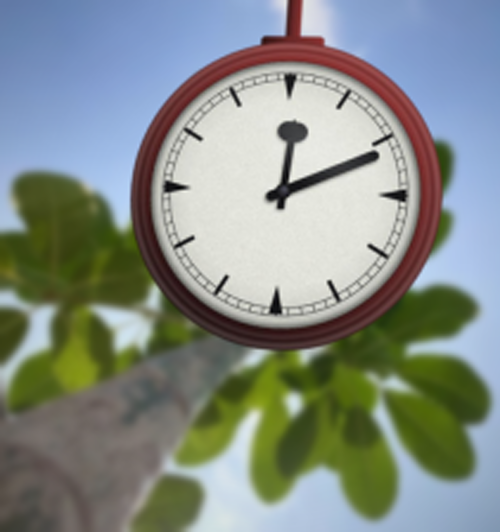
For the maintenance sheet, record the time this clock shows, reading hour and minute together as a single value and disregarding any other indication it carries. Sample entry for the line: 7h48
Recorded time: 12h11
